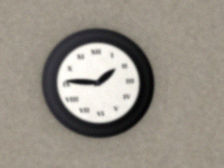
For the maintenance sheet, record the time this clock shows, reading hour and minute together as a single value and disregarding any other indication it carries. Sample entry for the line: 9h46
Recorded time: 1h46
